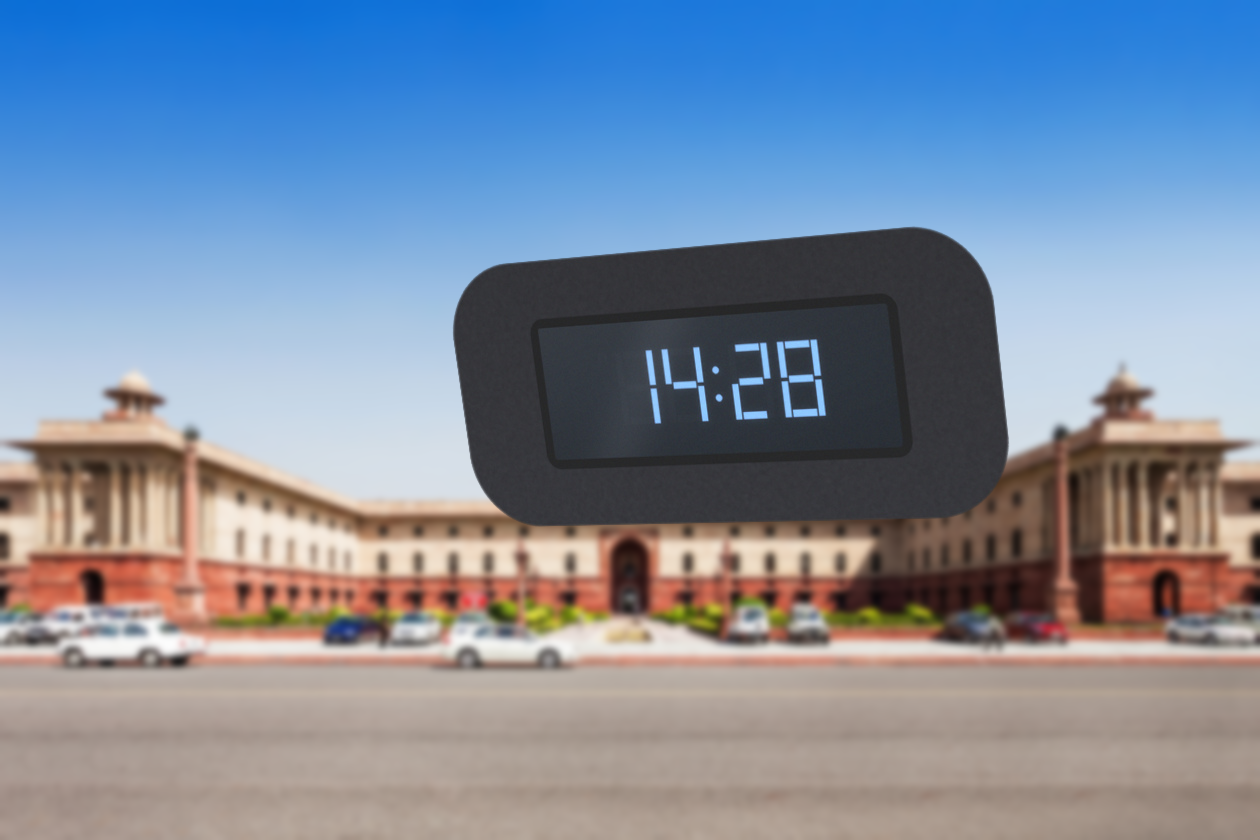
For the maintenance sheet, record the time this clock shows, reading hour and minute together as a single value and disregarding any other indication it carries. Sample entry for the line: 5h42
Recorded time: 14h28
